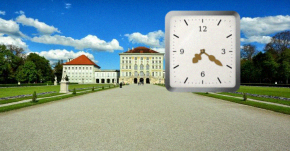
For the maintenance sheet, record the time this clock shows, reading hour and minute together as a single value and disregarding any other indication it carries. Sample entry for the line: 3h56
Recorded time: 7h21
